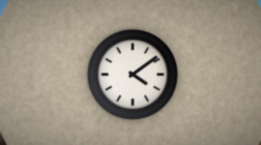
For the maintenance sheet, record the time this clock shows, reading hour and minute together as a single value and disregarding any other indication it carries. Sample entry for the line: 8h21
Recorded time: 4h09
